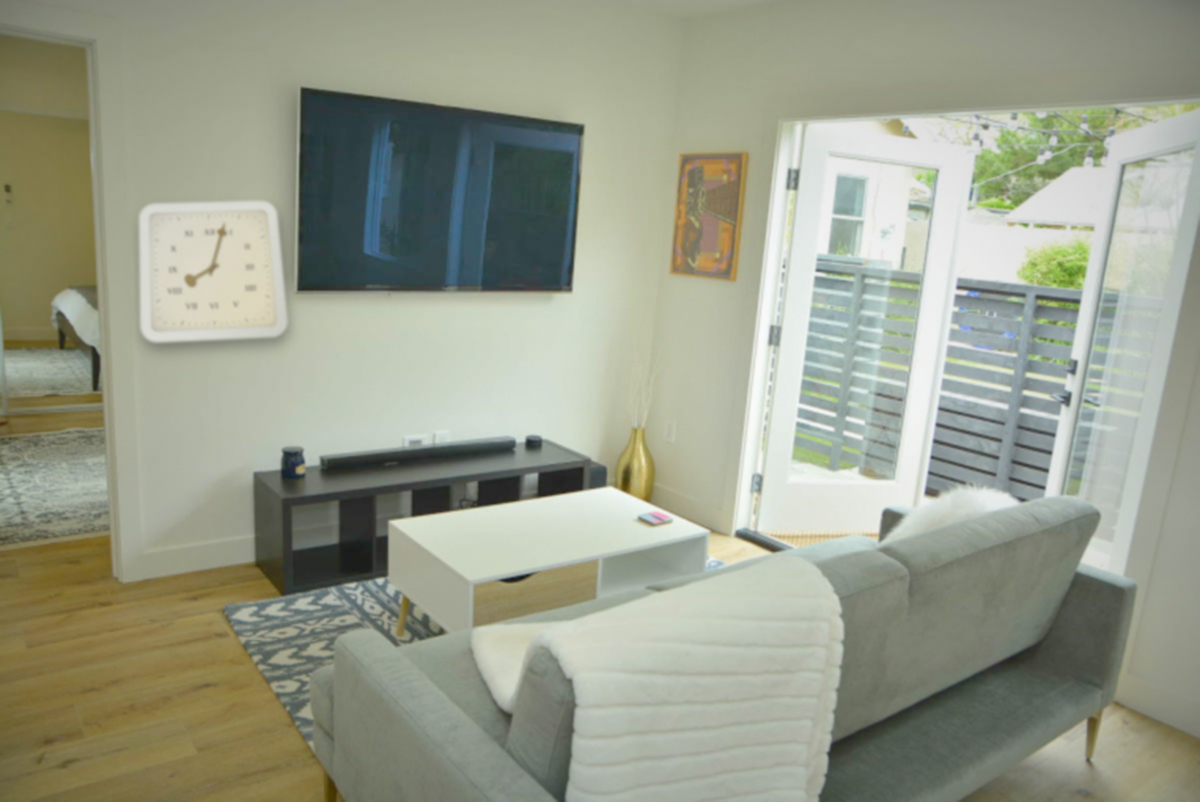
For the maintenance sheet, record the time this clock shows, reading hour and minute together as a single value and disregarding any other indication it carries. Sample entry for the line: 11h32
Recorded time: 8h03
